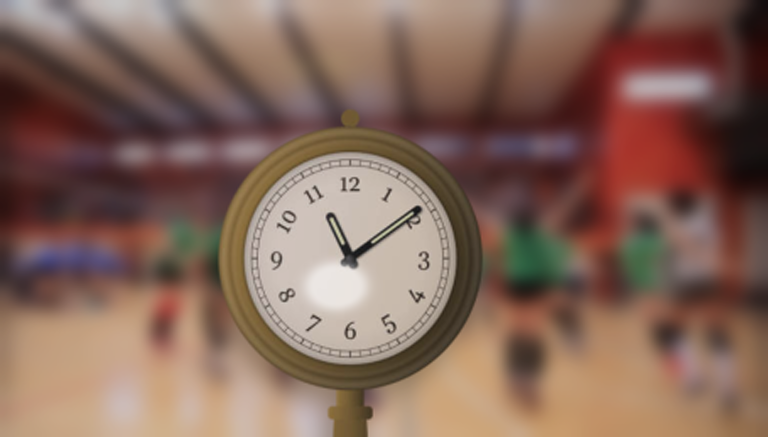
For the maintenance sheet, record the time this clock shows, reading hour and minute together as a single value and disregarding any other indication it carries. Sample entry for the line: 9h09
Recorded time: 11h09
